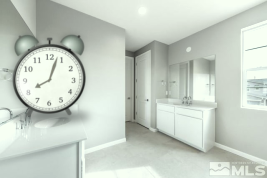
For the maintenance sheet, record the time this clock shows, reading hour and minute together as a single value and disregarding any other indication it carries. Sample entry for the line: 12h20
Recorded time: 8h03
